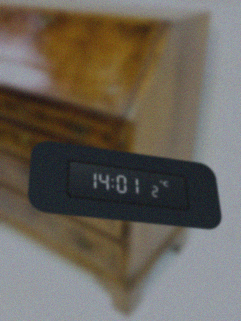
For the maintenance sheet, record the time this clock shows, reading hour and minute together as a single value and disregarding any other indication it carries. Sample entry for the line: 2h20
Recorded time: 14h01
